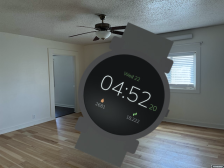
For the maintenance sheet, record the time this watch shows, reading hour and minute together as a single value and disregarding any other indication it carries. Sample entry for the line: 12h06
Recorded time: 4h52
